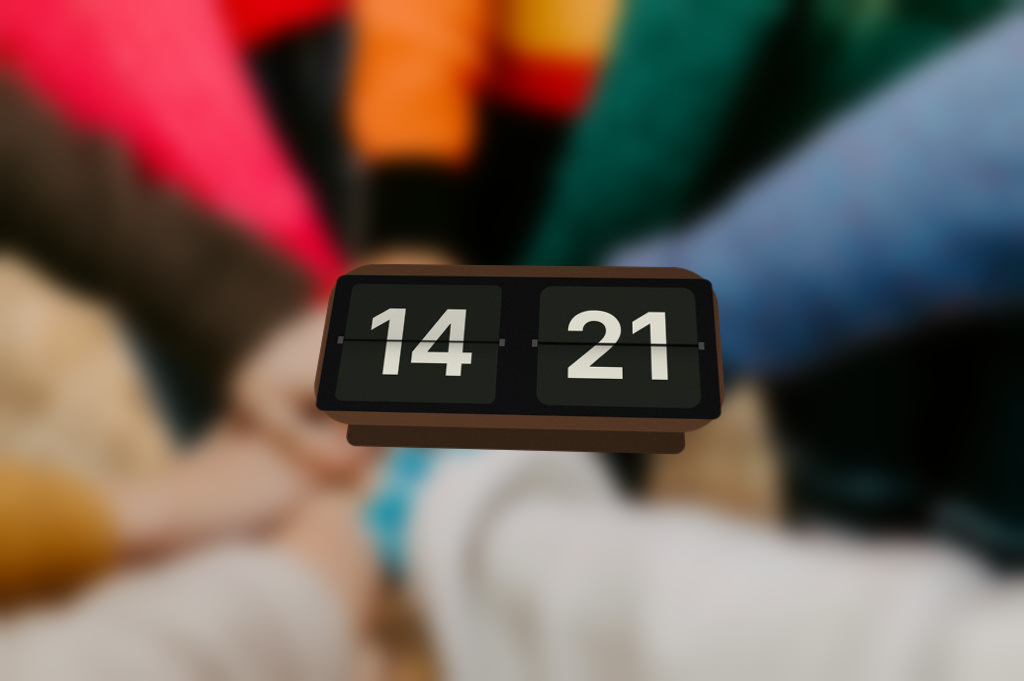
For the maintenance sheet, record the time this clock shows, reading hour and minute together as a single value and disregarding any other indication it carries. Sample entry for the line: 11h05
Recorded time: 14h21
